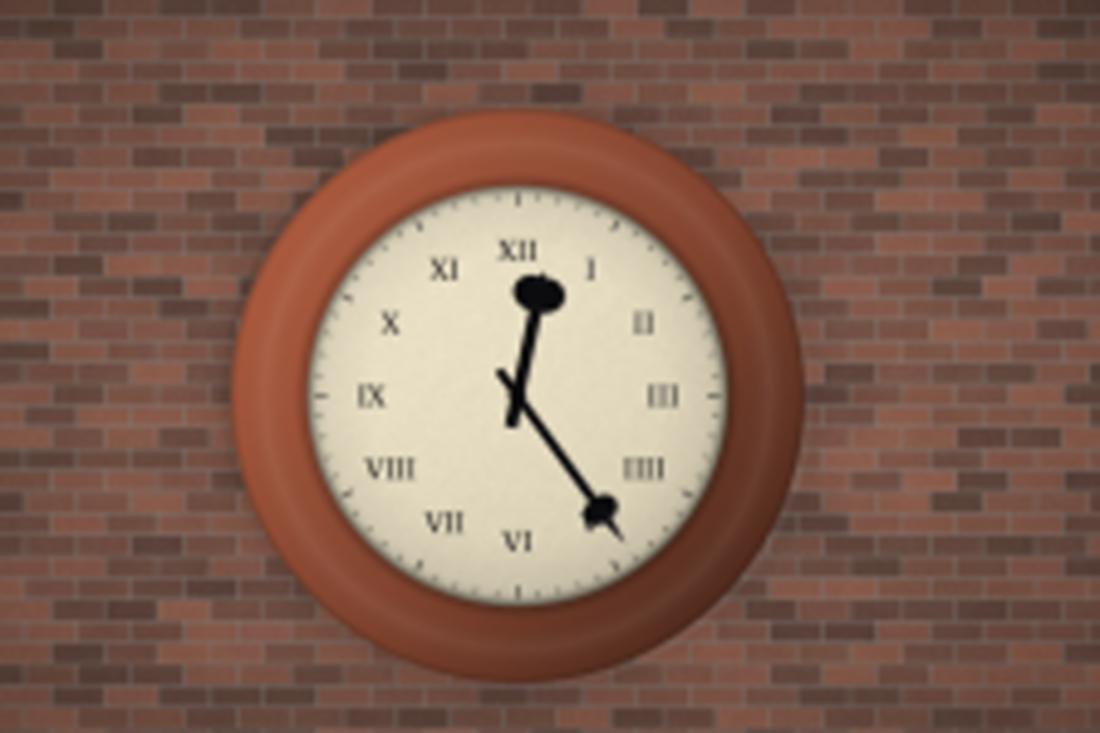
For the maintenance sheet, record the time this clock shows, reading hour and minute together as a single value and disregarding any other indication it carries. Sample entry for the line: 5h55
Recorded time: 12h24
